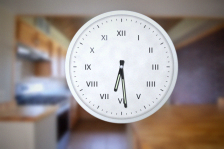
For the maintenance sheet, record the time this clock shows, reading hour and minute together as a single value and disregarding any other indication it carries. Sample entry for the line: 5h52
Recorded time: 6h29
